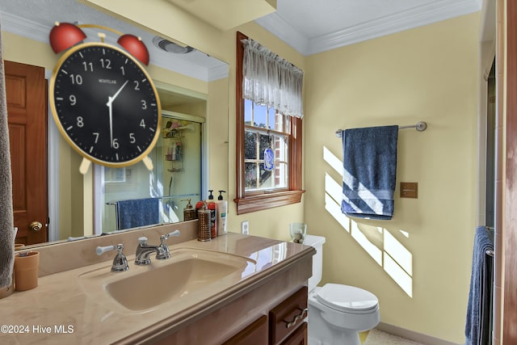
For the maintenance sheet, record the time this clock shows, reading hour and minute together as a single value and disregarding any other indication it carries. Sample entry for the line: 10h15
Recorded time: 1h31
